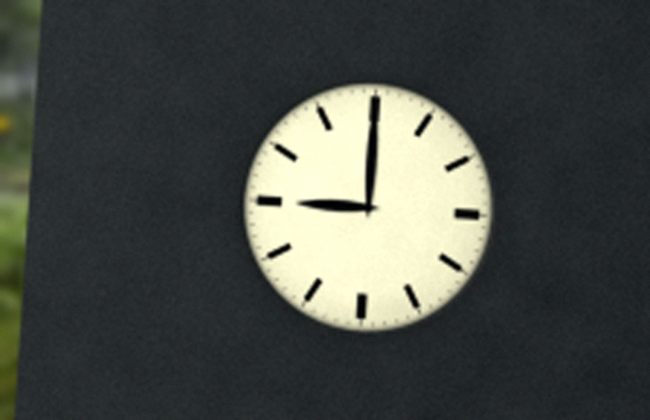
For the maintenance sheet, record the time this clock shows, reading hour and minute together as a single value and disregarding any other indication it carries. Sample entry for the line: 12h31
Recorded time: 9h00
